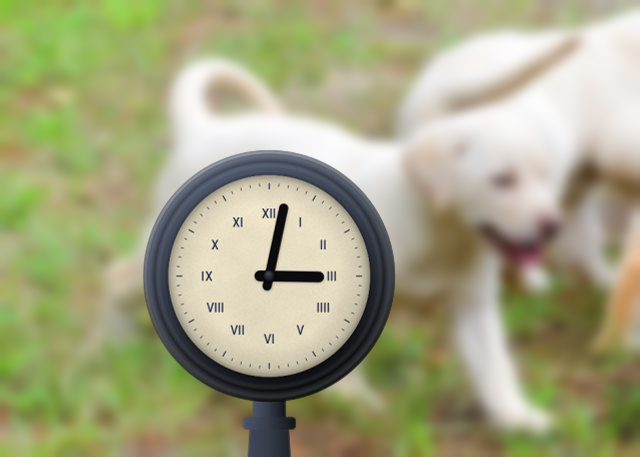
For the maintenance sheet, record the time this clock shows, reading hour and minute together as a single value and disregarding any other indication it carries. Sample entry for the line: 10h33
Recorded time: 3h02
